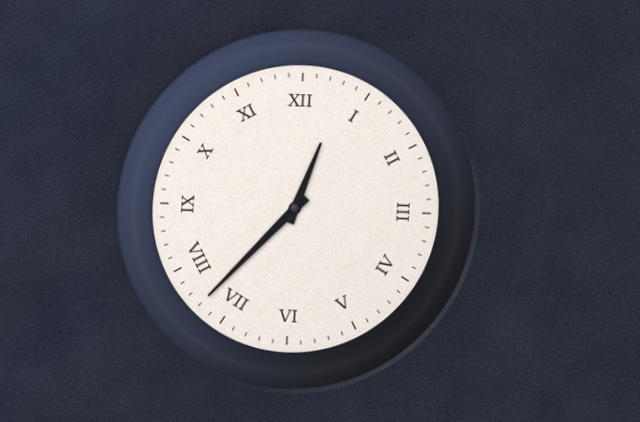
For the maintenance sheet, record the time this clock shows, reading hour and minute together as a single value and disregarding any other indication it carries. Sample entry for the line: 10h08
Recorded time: 12h37
